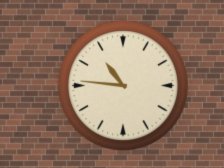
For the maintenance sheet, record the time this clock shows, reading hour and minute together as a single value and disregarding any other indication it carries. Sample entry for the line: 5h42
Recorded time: 10h46
